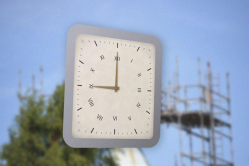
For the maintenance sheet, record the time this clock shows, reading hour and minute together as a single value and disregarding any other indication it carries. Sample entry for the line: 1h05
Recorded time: 9h00
